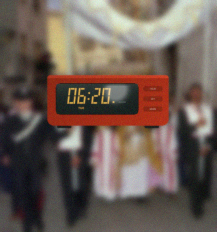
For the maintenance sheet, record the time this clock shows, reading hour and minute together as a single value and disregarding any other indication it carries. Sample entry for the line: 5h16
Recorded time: 6h20
